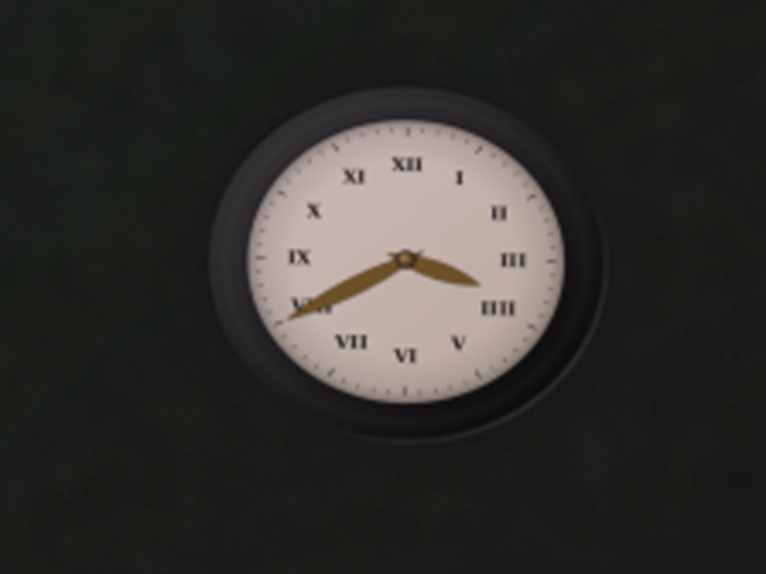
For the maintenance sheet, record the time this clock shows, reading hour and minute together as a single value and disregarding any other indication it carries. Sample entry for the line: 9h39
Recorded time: 3h40
